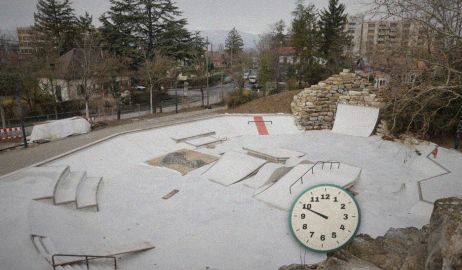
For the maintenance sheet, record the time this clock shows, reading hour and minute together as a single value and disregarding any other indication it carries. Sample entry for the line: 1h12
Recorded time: 9h49
